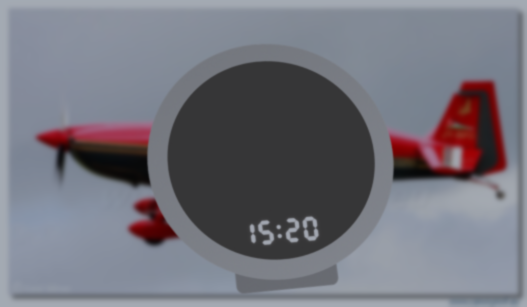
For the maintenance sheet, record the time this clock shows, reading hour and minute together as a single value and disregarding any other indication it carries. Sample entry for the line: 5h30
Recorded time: 15h20
